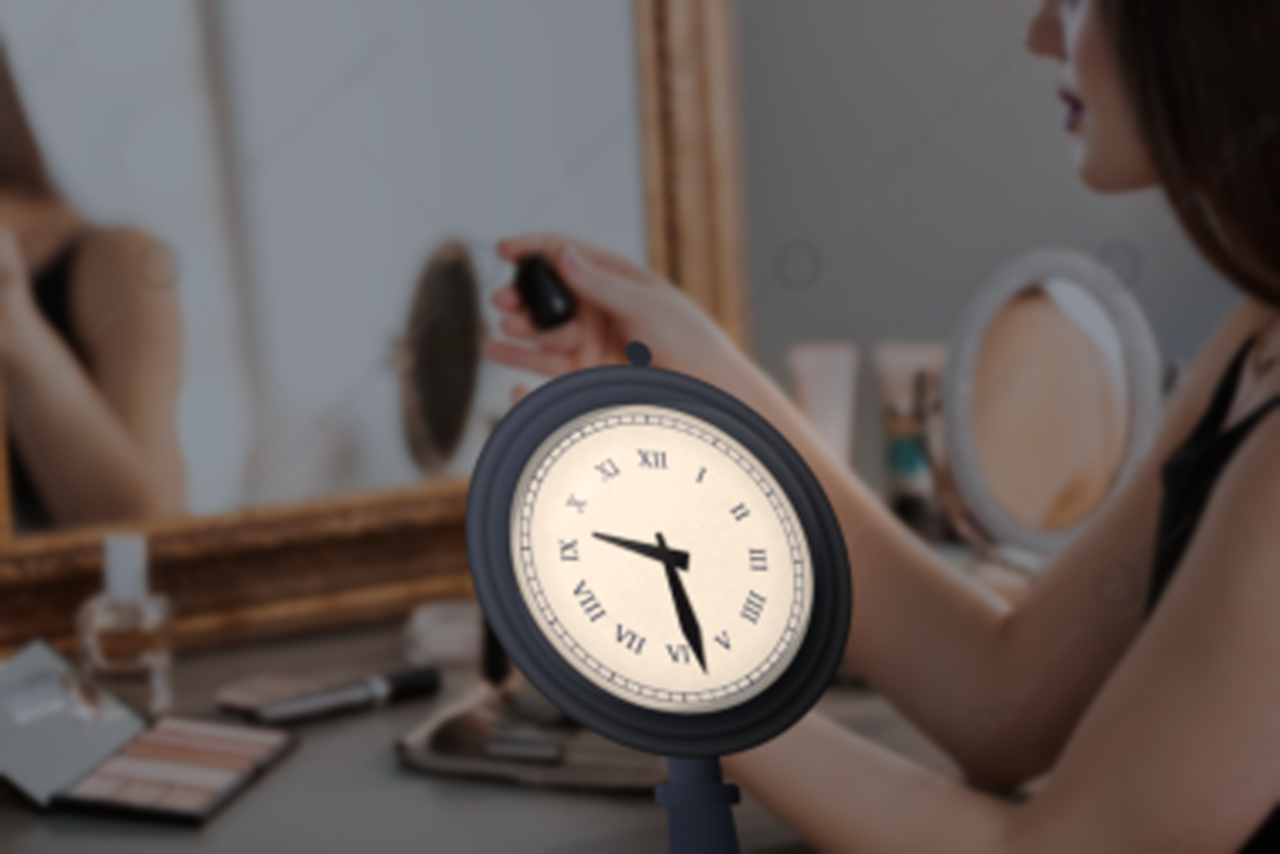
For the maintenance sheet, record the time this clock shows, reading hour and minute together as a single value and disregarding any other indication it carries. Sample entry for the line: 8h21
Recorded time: 9h28
